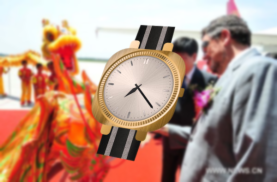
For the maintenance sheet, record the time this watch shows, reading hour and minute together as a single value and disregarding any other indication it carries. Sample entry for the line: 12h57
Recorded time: 7h22
